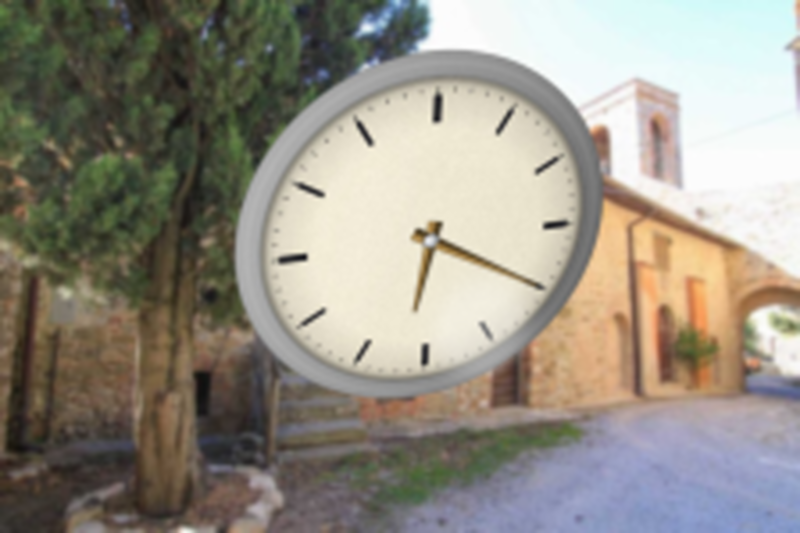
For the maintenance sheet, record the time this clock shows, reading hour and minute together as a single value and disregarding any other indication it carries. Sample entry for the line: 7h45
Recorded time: 6h20
